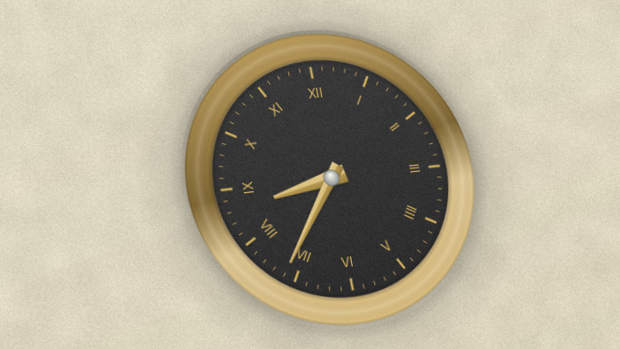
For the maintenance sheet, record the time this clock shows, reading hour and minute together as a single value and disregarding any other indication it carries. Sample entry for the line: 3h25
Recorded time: 8h36
